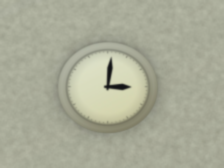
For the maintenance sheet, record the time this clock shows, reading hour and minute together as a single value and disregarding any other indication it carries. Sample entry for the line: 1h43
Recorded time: 3h01
